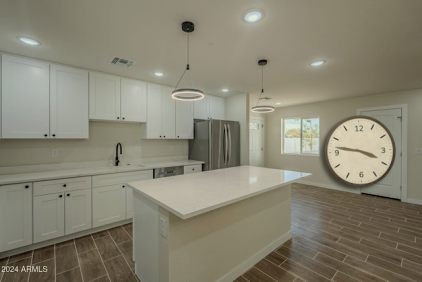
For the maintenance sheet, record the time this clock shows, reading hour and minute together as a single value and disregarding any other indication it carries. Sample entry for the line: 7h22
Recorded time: 3h47
